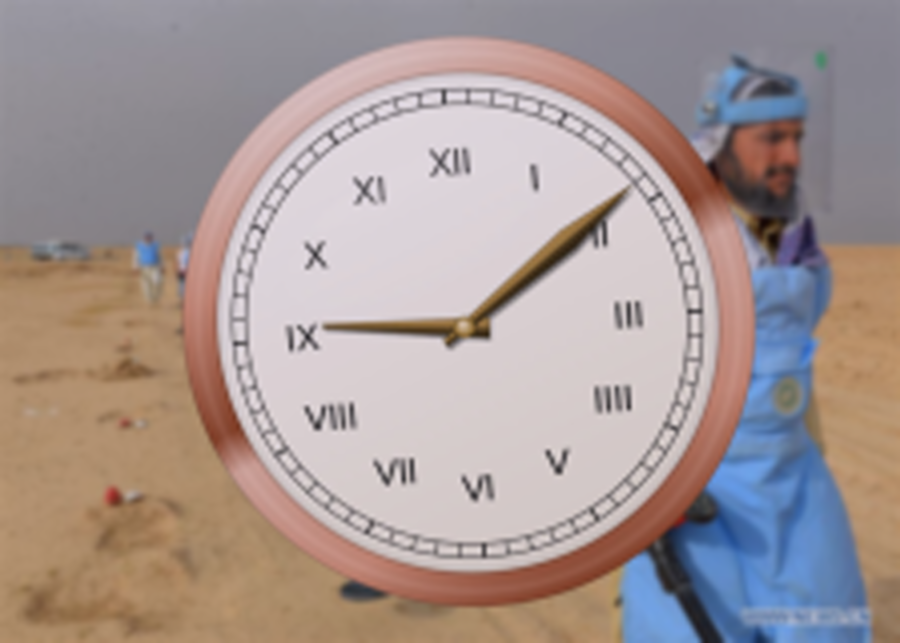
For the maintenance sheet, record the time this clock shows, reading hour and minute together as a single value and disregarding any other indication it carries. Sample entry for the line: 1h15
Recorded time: 9h09
